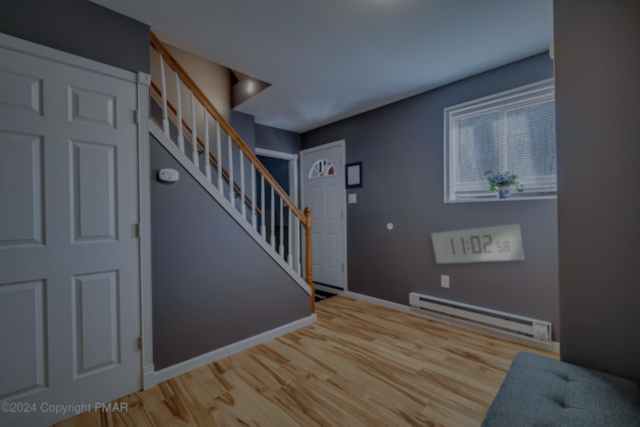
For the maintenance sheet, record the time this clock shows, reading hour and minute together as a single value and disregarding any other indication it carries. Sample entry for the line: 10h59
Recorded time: 11h02
